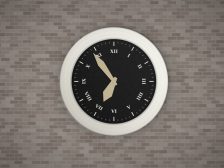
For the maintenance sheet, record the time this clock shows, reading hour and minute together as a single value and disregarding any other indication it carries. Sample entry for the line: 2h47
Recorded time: 6h54
